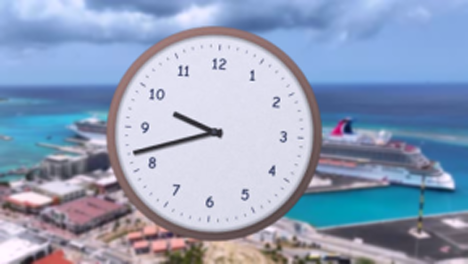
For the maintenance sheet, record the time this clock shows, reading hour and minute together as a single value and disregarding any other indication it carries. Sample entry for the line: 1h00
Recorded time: 9h42
